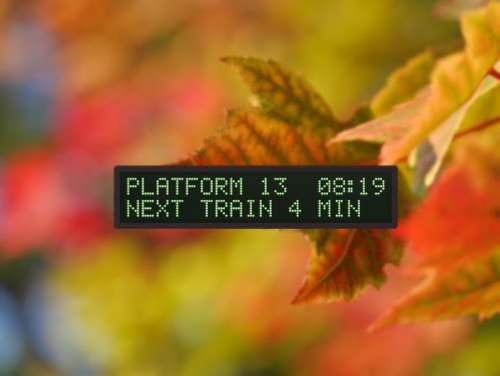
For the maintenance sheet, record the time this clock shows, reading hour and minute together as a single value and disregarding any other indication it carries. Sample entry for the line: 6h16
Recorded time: 8h19
